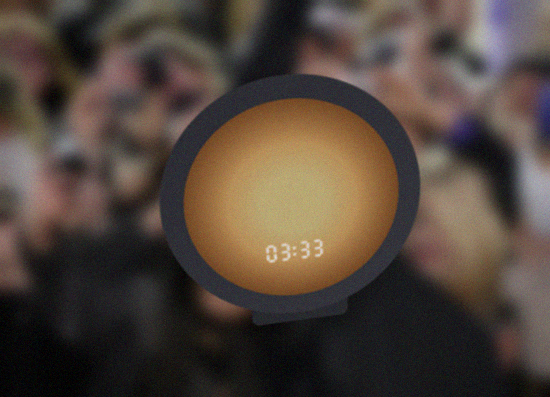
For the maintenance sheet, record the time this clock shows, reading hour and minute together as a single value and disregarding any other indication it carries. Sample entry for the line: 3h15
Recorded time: 3h33
